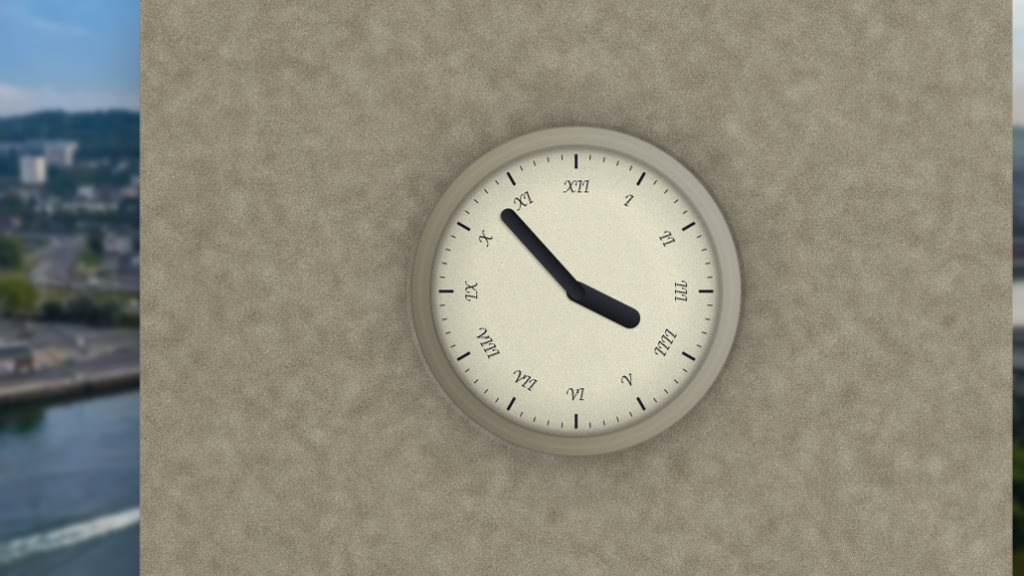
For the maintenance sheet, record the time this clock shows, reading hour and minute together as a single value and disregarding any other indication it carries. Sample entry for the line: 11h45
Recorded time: 3h53
